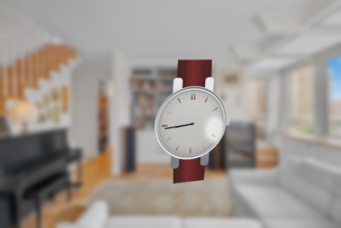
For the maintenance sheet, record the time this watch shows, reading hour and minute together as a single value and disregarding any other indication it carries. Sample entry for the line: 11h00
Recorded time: 8h44
